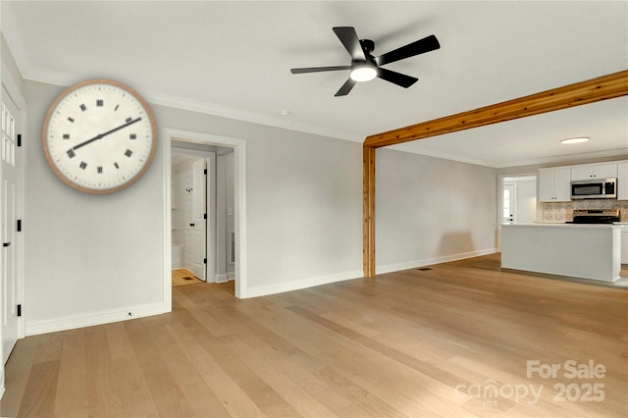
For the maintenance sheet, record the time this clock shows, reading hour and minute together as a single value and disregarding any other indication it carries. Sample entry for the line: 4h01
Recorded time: 8h11
